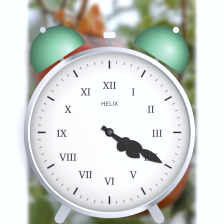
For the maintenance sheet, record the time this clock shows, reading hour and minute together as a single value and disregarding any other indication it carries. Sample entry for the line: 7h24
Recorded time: 4h20
